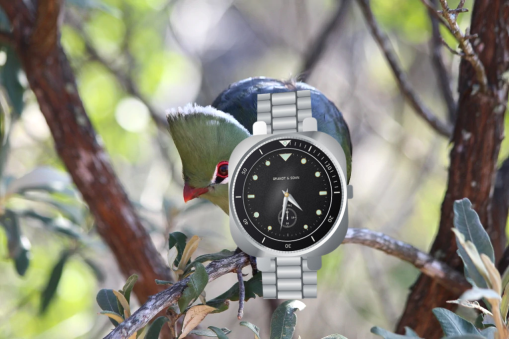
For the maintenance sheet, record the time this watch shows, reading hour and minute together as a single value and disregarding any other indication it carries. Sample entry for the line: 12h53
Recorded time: 4h32
